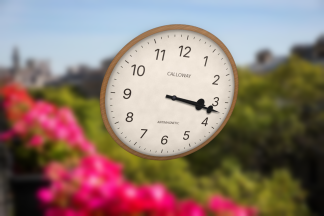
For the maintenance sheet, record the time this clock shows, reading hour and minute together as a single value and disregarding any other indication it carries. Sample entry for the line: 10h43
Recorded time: 3h17
